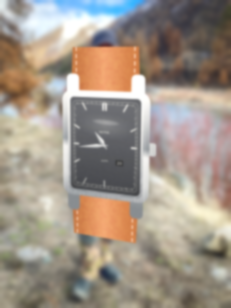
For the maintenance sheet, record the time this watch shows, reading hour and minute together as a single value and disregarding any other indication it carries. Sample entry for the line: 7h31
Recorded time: 10h44
